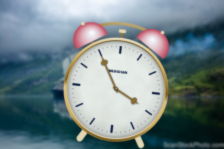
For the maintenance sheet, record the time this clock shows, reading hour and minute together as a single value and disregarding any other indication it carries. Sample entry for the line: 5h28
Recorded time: 3h55
